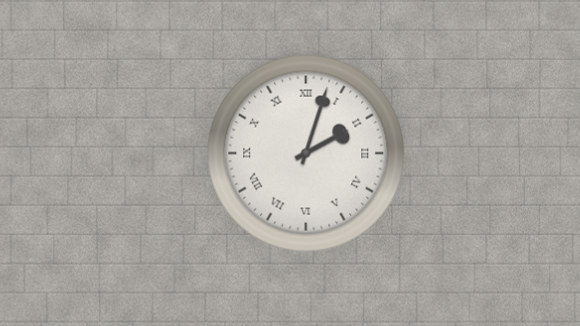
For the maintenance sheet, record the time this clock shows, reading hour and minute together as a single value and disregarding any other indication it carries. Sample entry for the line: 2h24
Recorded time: 2h03
